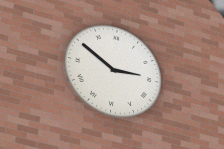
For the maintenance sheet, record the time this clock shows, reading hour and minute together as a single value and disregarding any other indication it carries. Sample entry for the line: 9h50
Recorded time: 2h50
